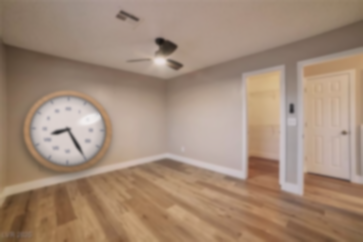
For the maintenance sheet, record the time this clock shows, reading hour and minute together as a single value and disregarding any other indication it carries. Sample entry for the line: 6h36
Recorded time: 8h25
